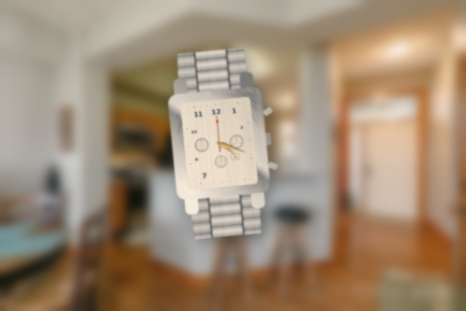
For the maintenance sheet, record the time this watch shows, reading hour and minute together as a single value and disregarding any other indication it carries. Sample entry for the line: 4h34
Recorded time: 4h19
